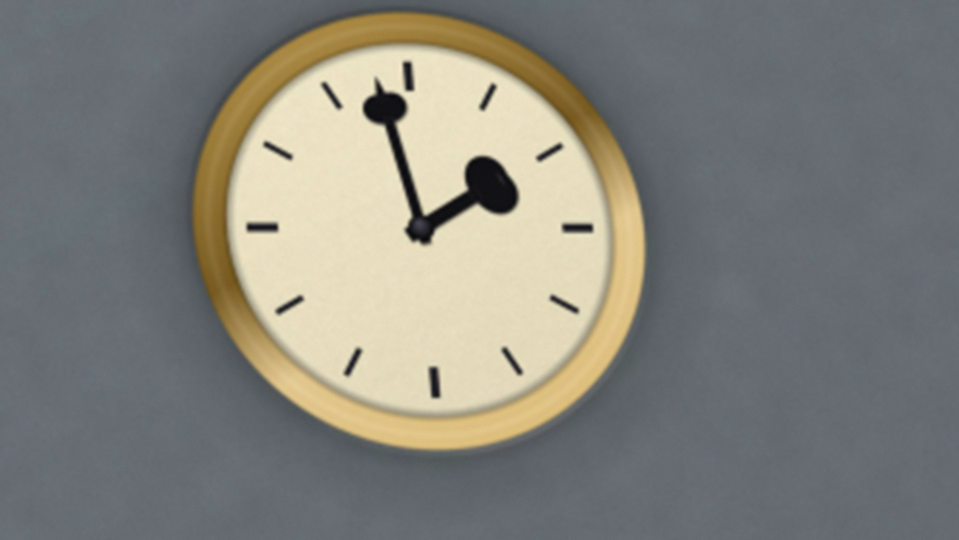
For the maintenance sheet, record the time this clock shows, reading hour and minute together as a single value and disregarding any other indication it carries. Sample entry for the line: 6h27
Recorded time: 1h58
